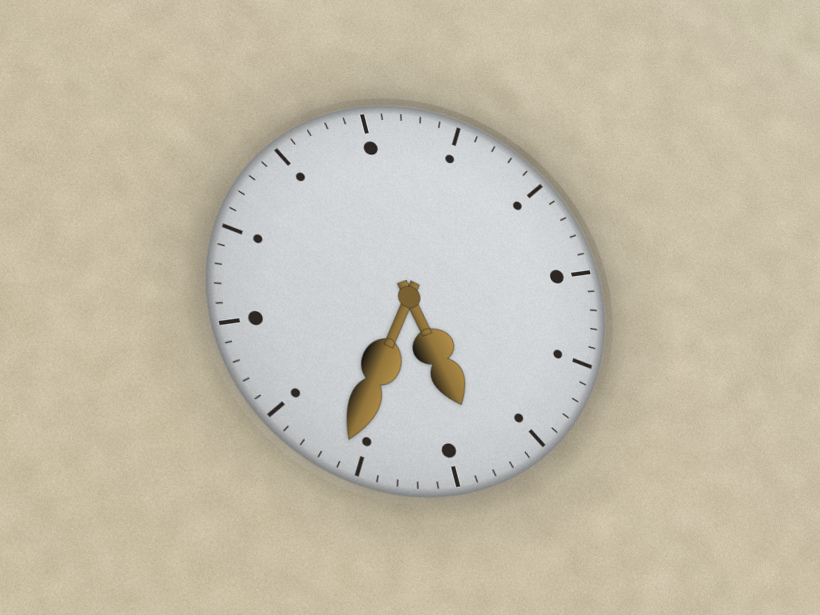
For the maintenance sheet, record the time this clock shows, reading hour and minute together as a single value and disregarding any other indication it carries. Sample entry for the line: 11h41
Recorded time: 5h36
